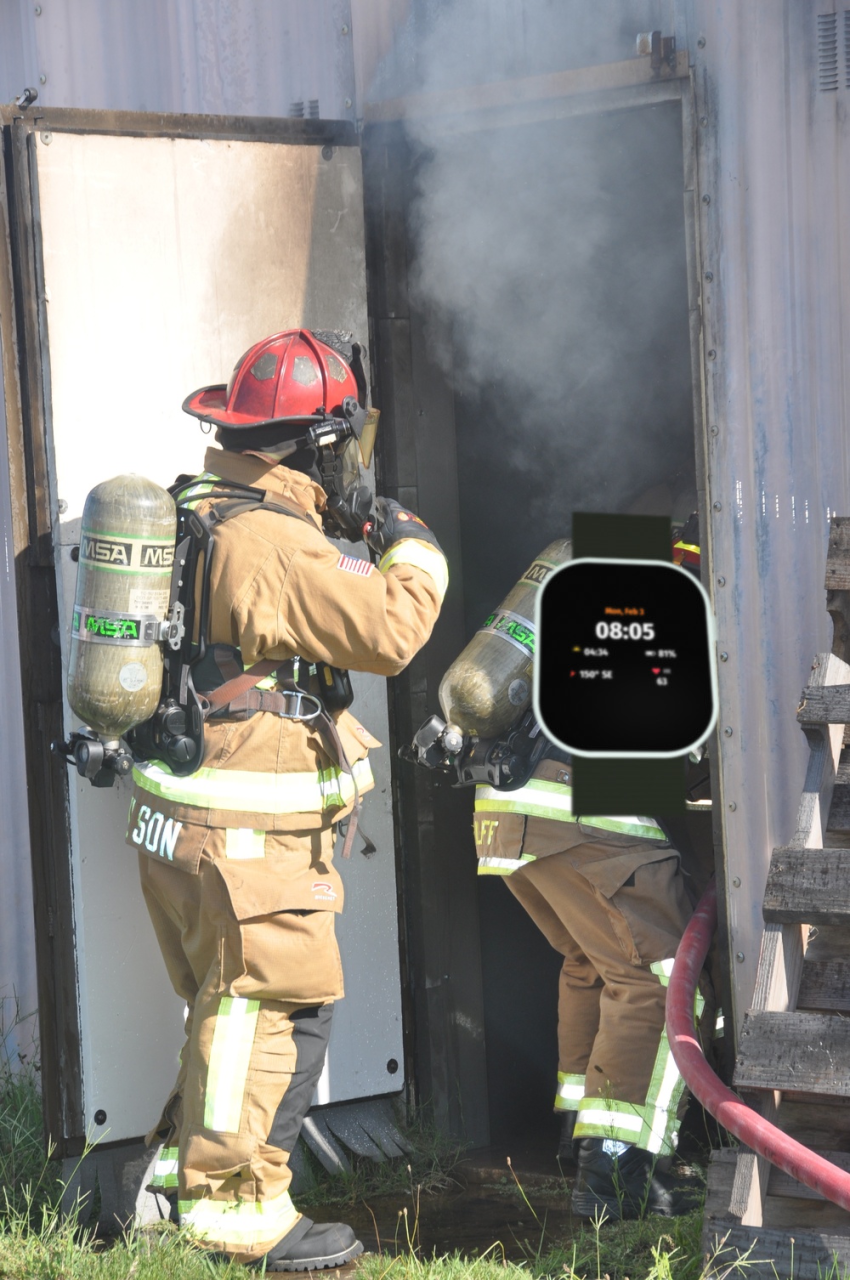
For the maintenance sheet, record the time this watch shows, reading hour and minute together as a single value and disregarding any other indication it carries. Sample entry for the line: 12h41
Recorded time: 8h05
